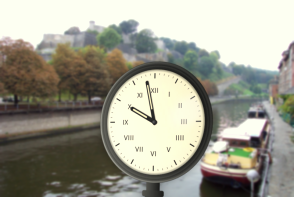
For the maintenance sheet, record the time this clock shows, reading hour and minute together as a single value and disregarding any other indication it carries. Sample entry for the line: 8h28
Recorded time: 9h58
